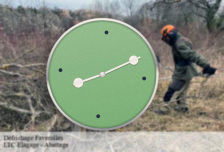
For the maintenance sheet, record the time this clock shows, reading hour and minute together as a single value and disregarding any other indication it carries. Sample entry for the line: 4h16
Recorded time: 8h10
